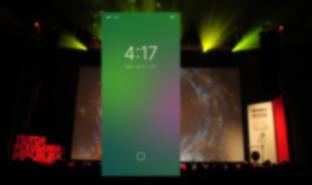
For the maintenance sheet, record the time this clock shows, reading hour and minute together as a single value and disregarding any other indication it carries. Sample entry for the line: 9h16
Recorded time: 4h17
